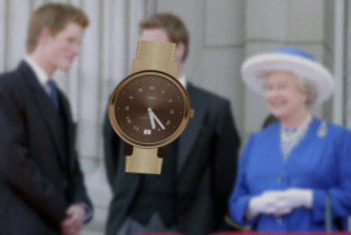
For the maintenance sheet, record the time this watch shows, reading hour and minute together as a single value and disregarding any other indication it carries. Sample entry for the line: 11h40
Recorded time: 5h23
